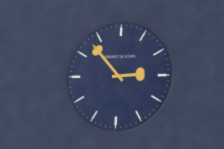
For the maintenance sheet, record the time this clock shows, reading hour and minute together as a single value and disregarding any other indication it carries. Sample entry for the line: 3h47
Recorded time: 2h53
